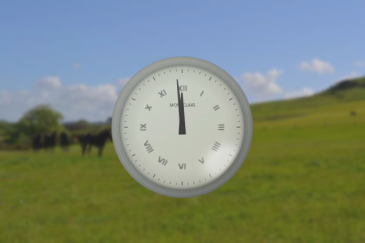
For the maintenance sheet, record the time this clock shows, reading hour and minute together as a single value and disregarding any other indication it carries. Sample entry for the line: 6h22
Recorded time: 11h59
